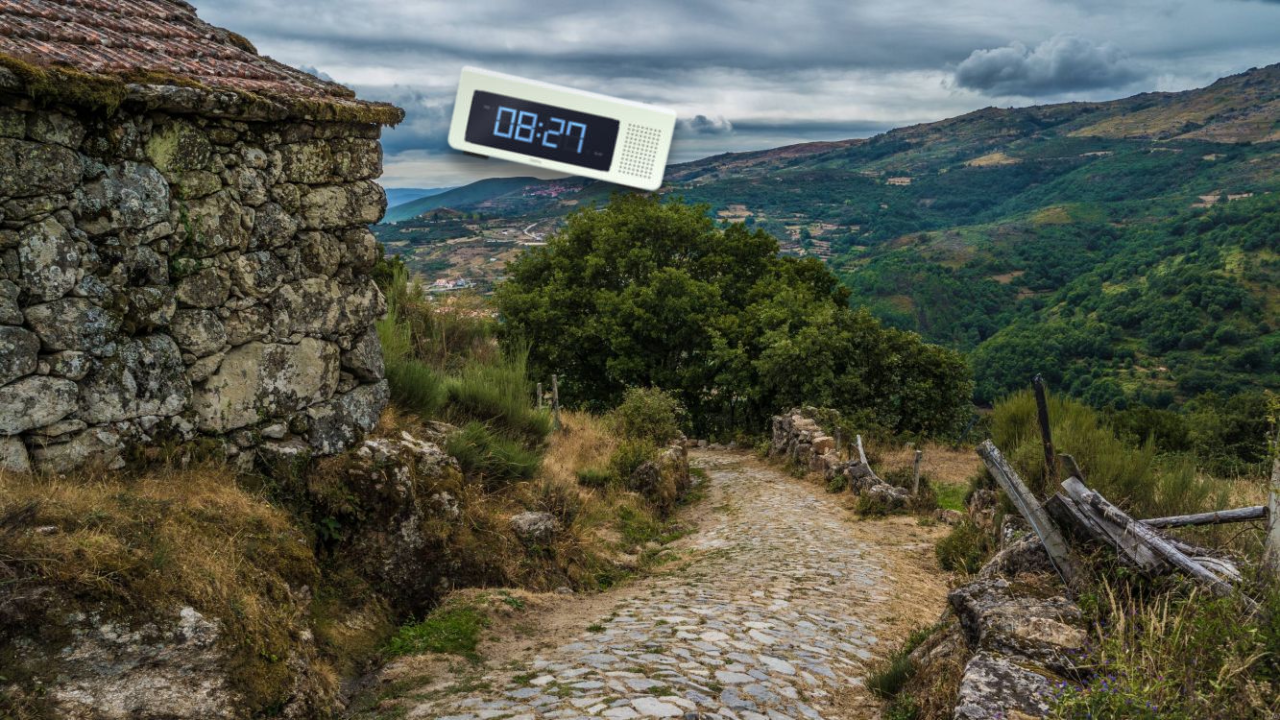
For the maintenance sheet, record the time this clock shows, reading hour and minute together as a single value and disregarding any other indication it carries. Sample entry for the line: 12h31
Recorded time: 8h27
